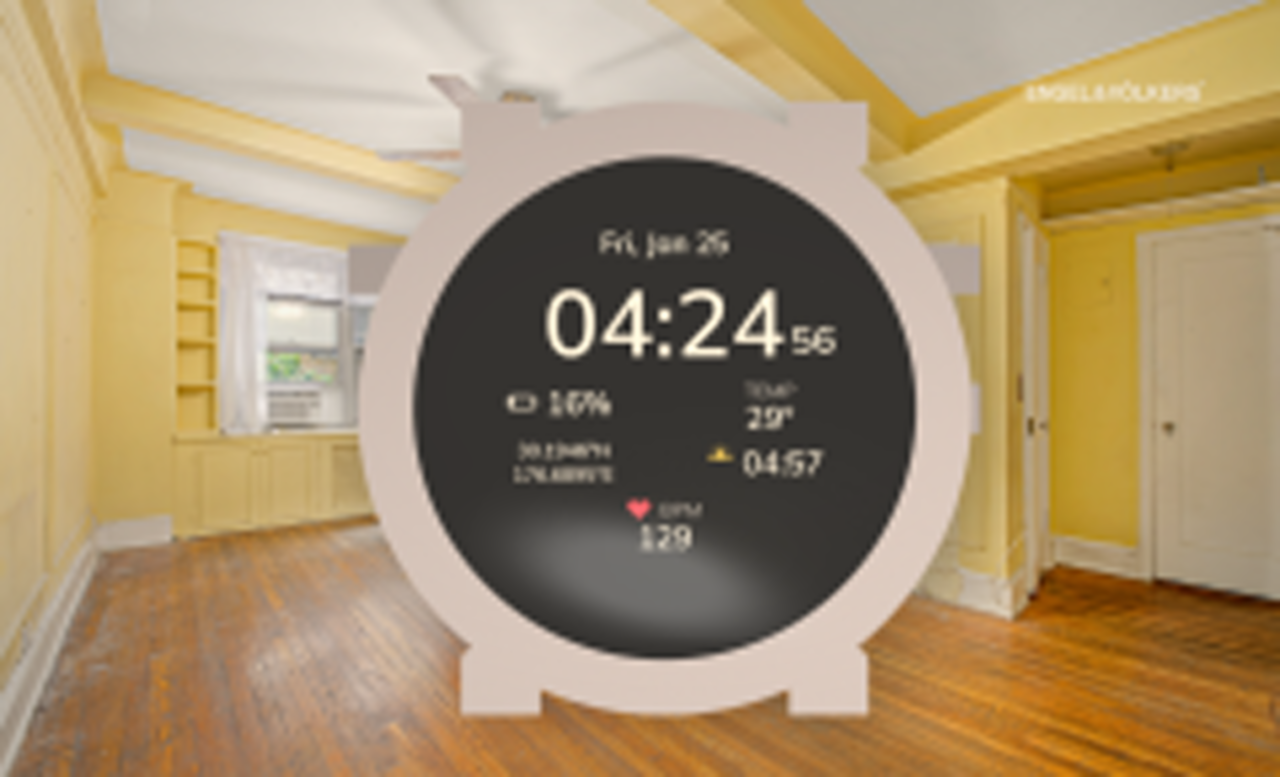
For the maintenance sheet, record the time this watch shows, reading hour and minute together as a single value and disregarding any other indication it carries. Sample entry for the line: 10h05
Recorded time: 4h24
